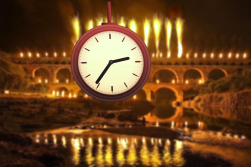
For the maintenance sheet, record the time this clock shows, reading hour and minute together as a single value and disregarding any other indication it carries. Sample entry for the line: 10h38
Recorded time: 2h36
